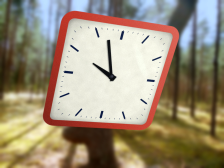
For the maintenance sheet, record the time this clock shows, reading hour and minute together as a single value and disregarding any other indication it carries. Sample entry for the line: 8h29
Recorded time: 9h57
